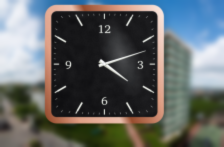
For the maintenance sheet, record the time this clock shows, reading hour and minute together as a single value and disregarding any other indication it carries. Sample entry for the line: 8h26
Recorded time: 4h12
